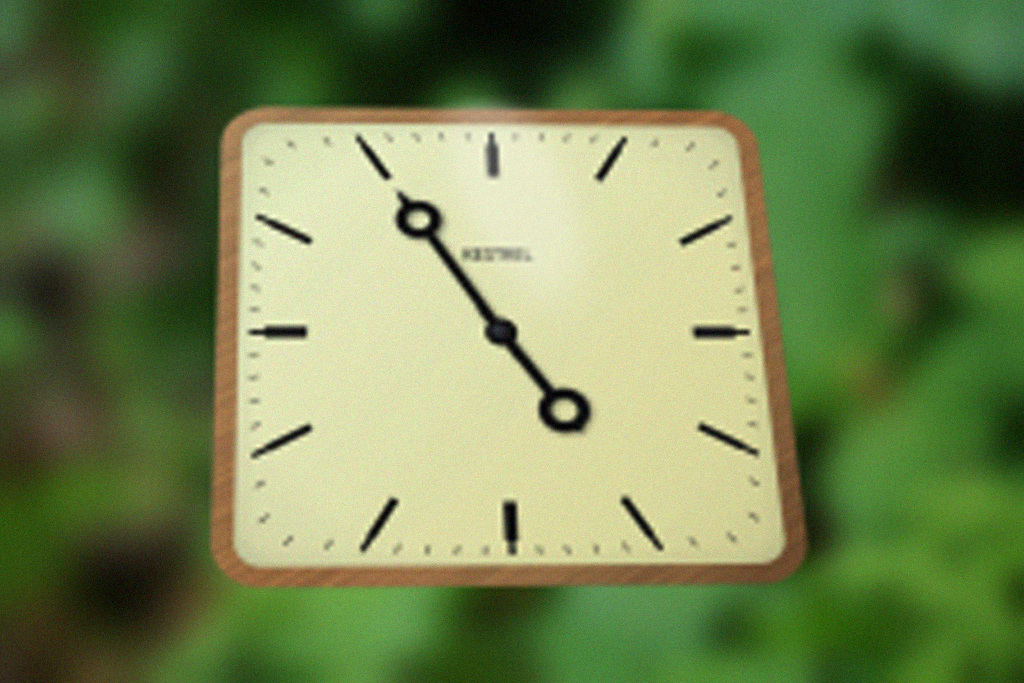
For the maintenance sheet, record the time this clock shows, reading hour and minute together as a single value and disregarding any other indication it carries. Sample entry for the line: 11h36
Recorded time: 4h55
